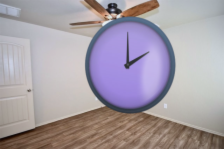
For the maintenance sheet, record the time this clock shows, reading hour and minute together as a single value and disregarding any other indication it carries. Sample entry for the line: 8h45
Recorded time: 2h00
